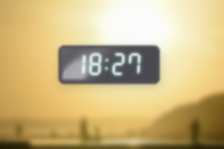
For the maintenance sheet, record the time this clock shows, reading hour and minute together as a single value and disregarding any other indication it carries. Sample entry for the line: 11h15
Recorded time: 18h27
